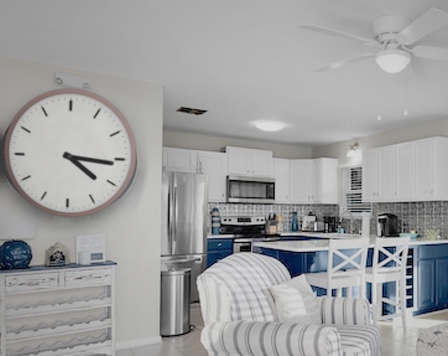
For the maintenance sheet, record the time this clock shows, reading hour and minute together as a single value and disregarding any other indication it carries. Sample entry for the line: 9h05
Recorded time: 4h16
